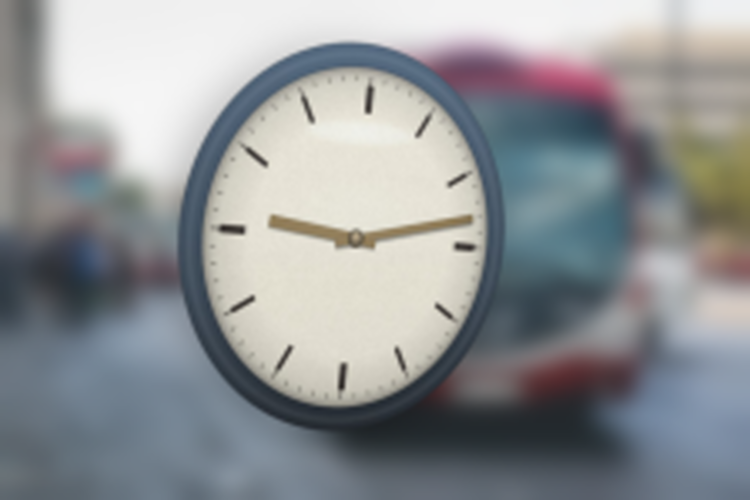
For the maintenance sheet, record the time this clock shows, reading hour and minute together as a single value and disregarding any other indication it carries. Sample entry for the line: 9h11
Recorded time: 9h13
